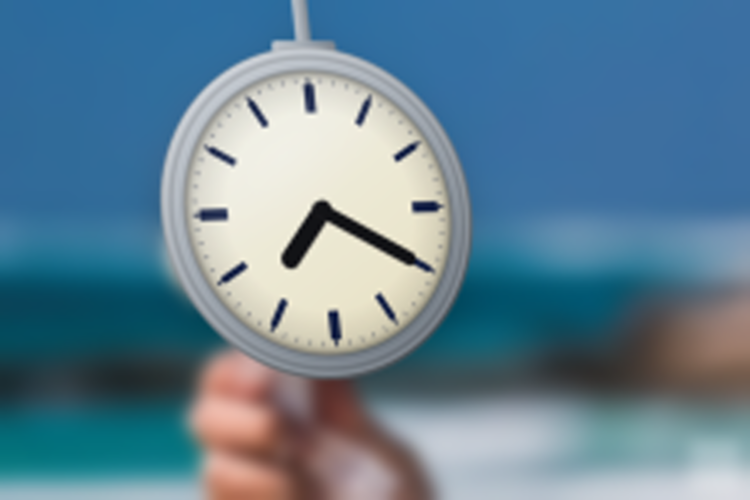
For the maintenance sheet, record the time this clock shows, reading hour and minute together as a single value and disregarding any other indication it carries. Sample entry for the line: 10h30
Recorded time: 7h20
